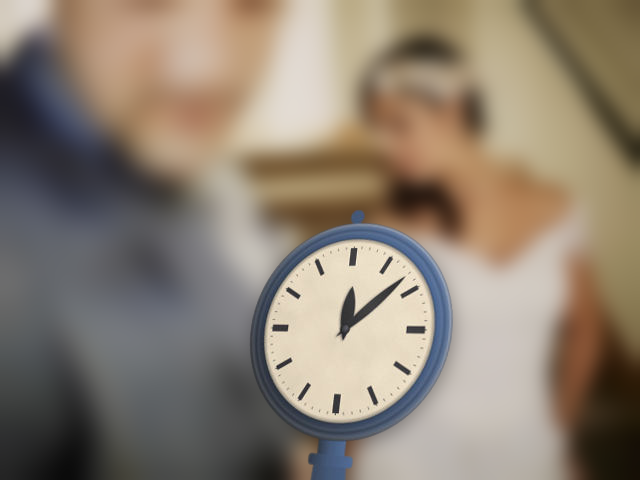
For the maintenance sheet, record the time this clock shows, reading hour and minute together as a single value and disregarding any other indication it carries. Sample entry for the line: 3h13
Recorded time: 12h08
